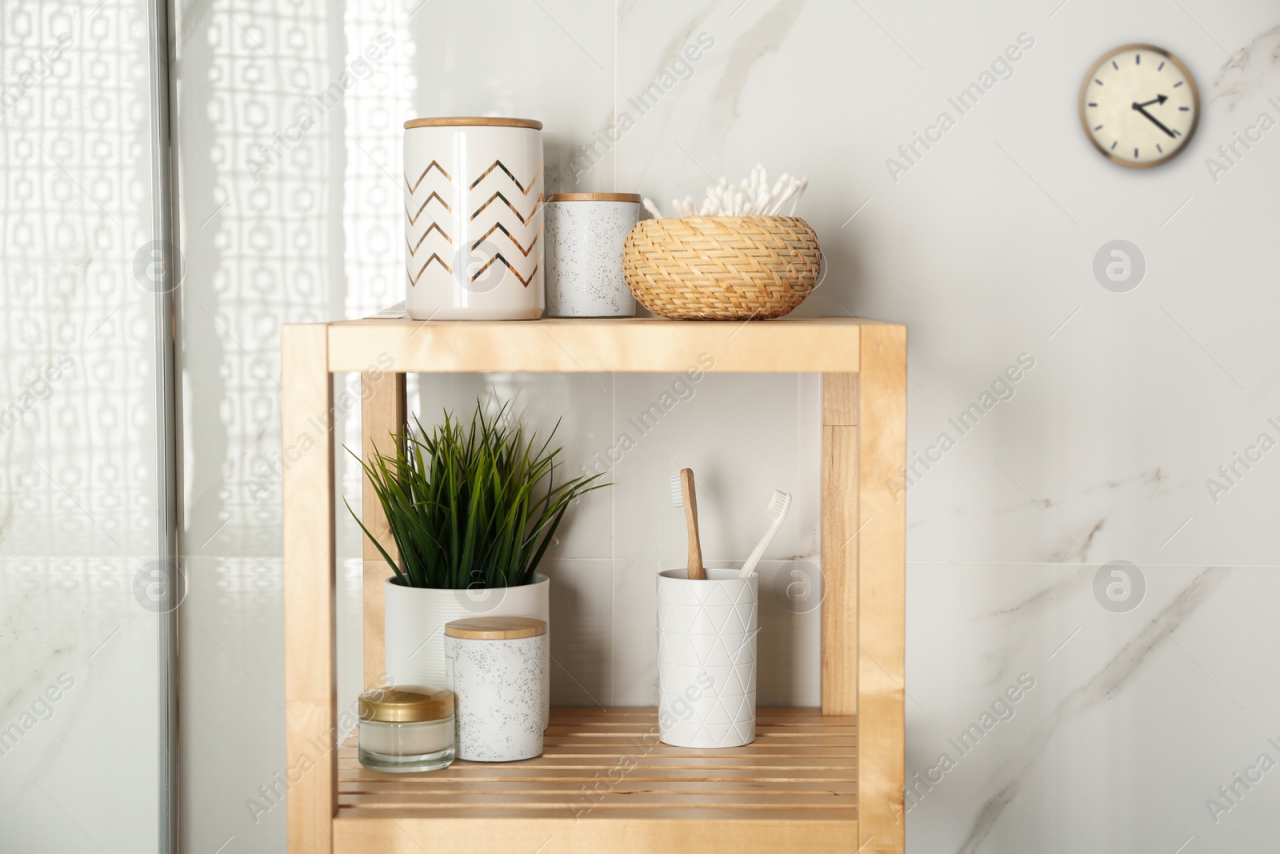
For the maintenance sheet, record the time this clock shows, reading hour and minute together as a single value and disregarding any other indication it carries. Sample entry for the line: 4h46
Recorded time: 2h21
